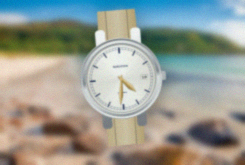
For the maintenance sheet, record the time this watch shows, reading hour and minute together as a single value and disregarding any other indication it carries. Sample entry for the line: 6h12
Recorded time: 4h31
